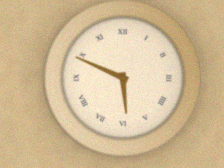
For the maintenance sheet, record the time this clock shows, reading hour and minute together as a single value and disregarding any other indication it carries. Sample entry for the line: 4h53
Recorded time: 5h49
